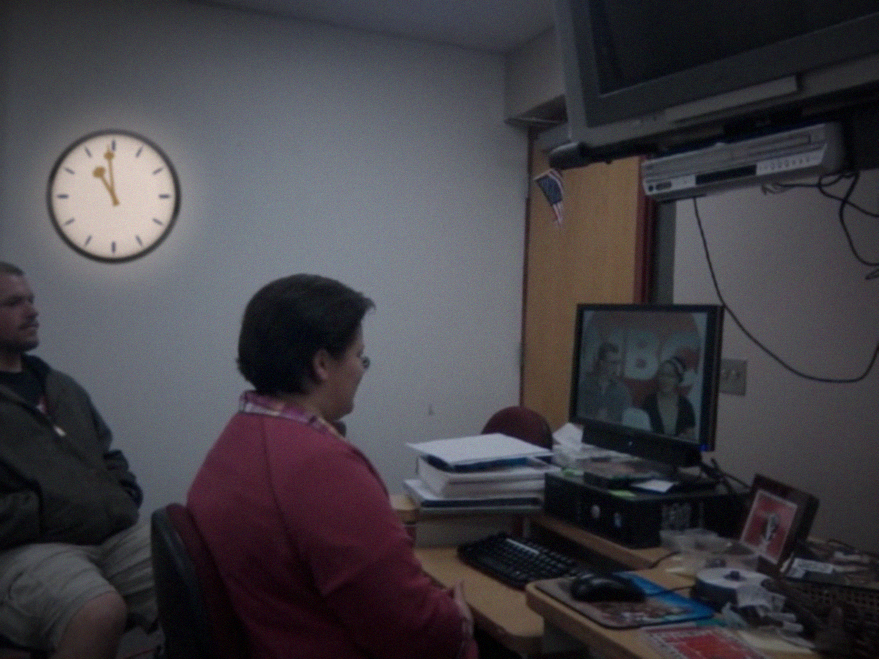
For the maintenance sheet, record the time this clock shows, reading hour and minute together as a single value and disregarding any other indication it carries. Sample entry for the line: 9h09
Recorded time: 10h59
